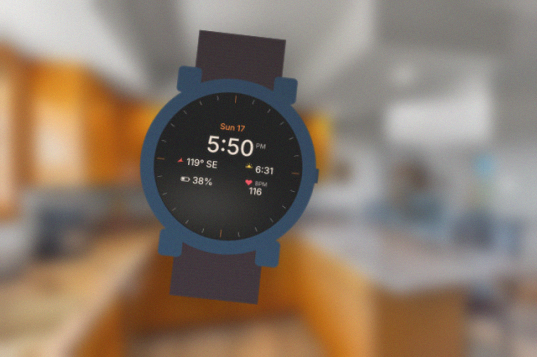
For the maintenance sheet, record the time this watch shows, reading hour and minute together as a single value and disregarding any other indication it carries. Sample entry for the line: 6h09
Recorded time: 5h50
